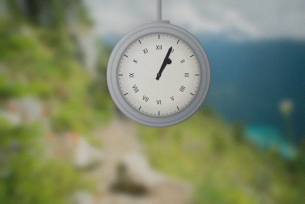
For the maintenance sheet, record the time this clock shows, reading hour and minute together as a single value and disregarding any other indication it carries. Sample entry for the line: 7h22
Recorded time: 1h04
